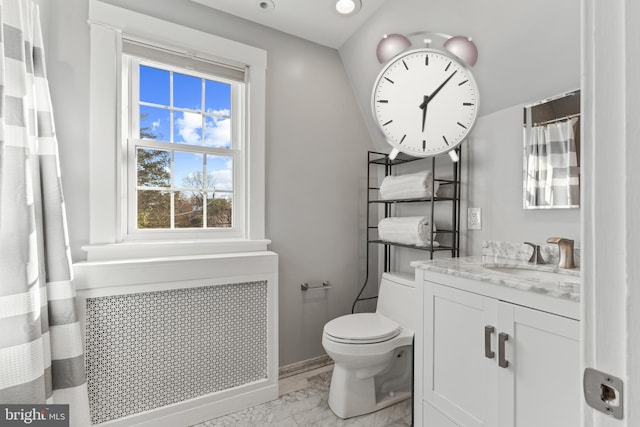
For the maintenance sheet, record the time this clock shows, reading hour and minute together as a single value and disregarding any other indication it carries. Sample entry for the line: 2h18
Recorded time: 6h07
